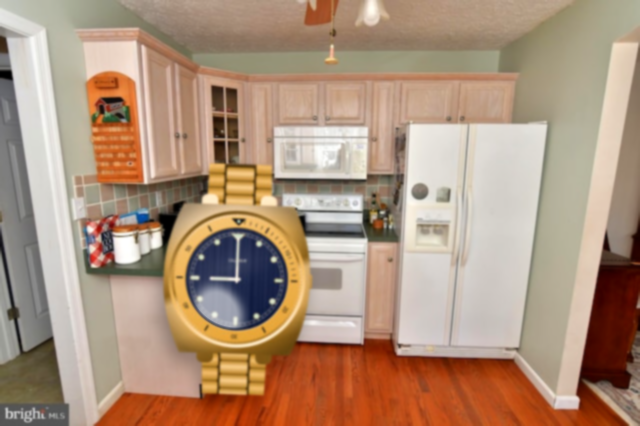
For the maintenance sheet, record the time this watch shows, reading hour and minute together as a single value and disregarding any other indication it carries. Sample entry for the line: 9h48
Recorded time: 9h00
